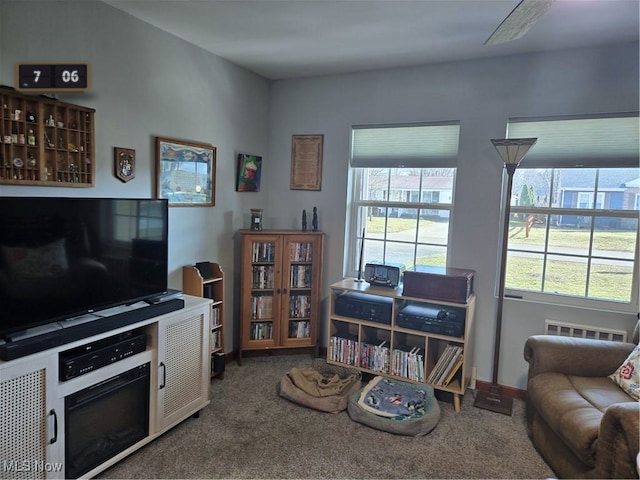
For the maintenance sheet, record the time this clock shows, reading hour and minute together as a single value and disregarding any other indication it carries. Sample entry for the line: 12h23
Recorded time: 7h06
